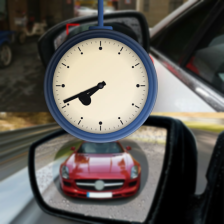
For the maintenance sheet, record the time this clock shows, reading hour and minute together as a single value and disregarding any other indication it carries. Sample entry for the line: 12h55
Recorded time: 7h41
